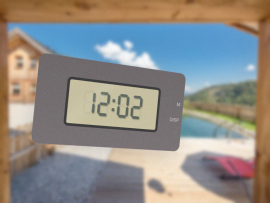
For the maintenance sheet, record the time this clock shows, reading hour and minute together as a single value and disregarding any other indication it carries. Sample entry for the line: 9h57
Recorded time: 12h02
